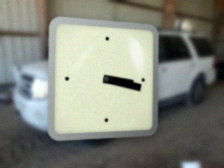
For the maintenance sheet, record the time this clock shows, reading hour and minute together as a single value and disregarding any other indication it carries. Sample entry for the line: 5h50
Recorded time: 3h17
